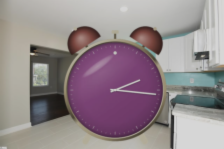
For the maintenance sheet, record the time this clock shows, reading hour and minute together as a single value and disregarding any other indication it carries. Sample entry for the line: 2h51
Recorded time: 2h16
